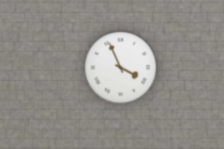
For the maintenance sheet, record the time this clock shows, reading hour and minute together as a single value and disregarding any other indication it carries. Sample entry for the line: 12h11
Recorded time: 3h56
